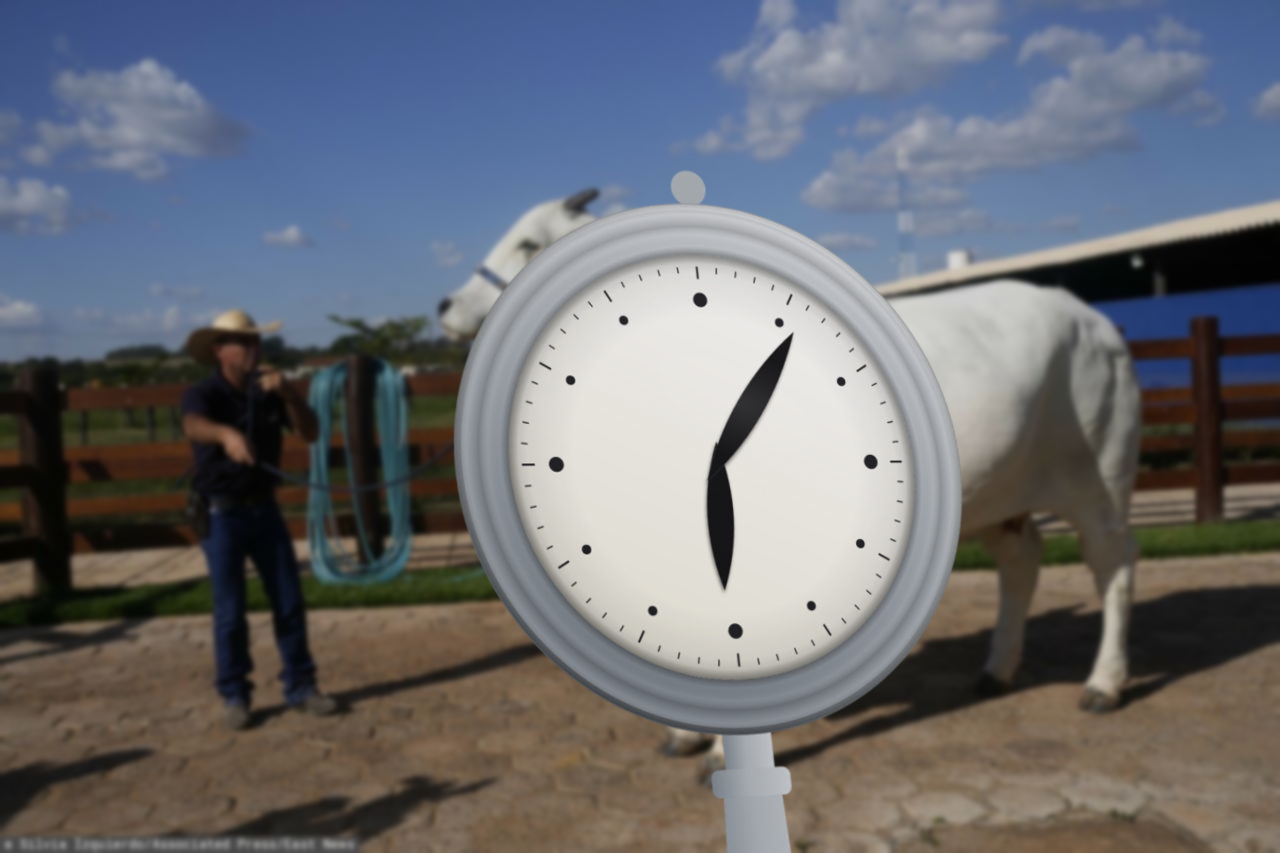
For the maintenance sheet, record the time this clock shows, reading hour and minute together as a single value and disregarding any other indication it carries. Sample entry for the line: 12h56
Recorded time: 6h06
